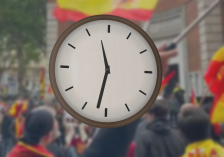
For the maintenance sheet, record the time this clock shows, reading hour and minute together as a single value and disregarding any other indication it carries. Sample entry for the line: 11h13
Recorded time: 11h32
